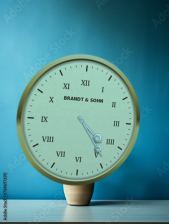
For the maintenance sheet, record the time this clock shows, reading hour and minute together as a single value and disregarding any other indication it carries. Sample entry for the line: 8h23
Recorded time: 4h24
